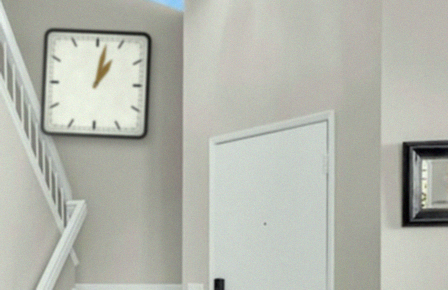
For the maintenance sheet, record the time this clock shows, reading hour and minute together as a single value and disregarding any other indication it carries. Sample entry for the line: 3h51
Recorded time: 1h02
